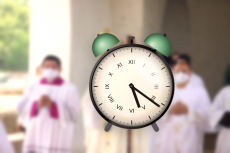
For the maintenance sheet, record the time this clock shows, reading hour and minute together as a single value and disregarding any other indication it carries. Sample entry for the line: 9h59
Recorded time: 5h21
